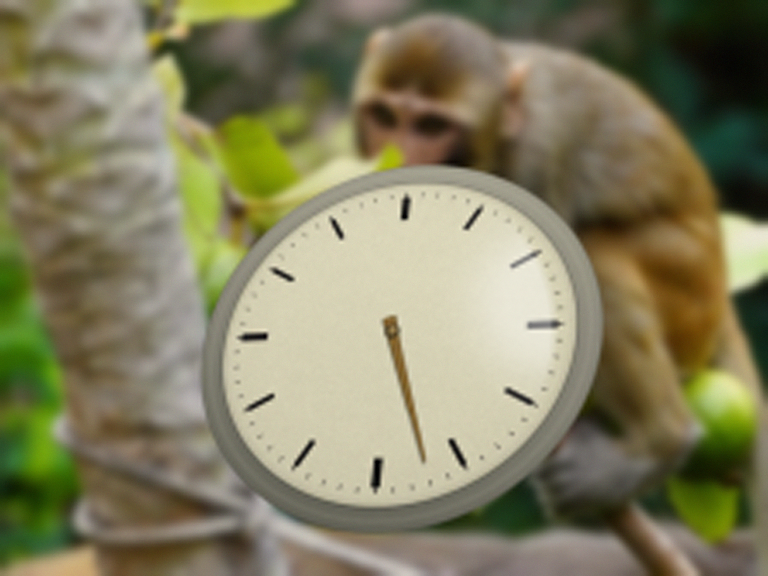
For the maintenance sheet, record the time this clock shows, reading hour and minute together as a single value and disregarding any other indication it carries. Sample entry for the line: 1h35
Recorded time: 5h27
